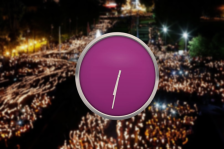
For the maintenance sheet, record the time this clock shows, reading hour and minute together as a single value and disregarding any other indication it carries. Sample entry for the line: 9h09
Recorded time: 6h32
